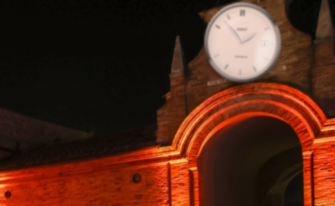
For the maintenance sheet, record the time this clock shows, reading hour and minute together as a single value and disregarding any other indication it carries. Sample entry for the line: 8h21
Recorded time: 1h53
